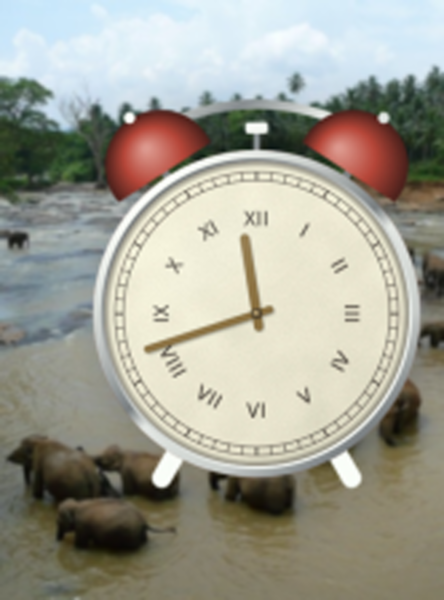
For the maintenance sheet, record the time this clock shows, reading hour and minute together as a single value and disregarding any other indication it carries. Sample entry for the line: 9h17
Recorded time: 11h42
